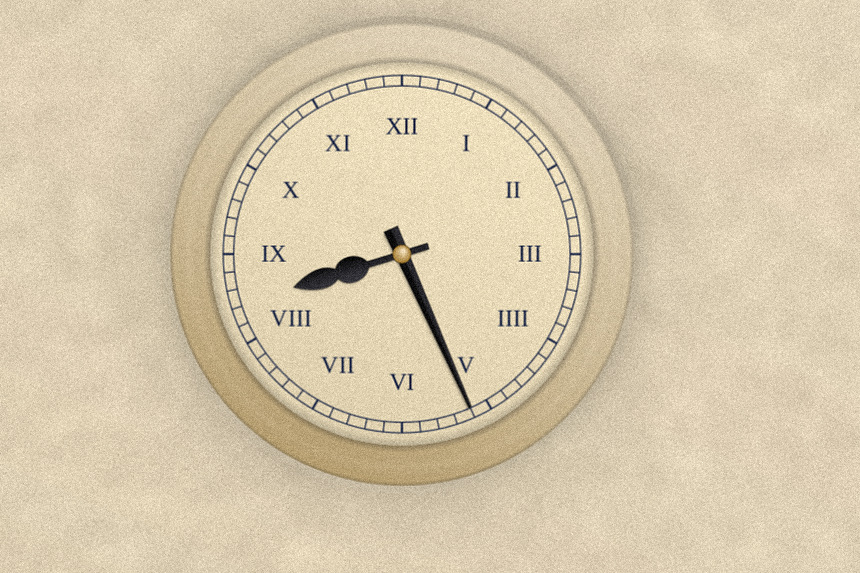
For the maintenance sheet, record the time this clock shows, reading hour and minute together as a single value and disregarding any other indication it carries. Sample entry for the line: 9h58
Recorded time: 8h26
